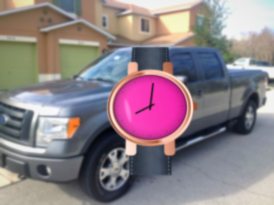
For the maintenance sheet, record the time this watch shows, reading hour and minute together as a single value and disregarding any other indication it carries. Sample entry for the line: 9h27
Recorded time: 8h01
